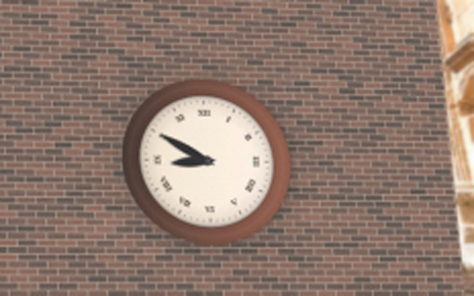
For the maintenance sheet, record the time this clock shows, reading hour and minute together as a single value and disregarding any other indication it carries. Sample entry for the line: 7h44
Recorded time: 8h50
